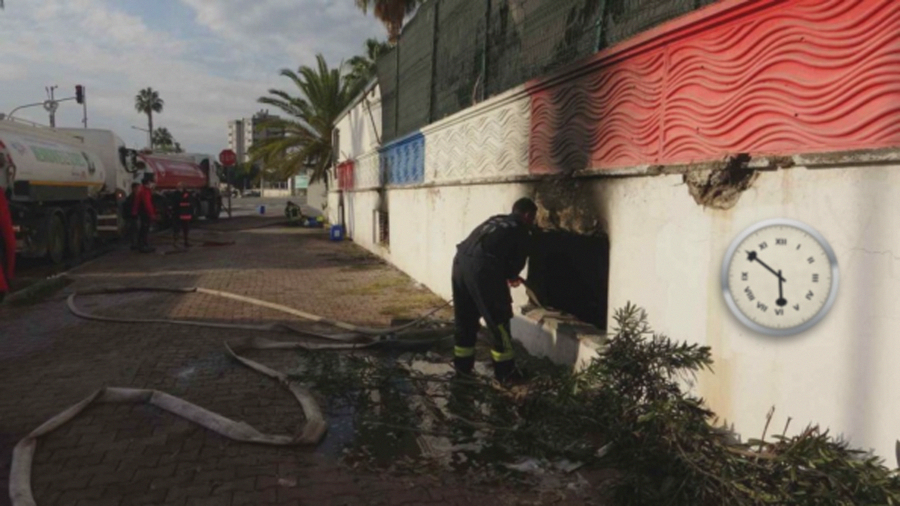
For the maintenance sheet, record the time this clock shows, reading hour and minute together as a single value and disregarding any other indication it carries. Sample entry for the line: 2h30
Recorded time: 5h51
